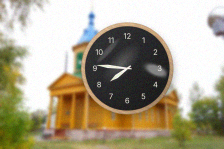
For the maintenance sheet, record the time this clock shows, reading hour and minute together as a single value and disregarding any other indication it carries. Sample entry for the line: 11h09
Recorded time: 7h46
